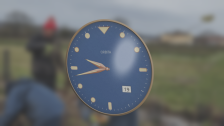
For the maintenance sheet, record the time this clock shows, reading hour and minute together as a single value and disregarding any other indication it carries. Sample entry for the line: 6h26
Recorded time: 9h43
